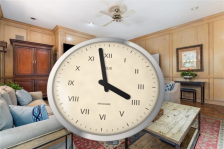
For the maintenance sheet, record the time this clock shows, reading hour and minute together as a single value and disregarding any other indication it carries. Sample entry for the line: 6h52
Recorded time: 3h58
